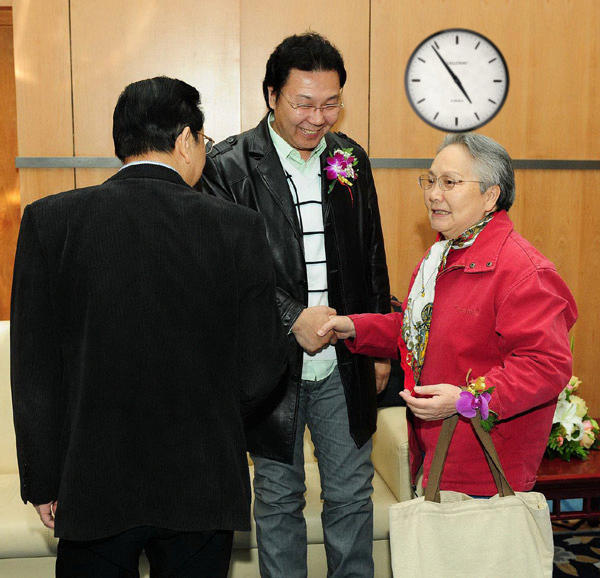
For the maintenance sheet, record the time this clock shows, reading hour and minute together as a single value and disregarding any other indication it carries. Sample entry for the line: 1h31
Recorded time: 4h54
